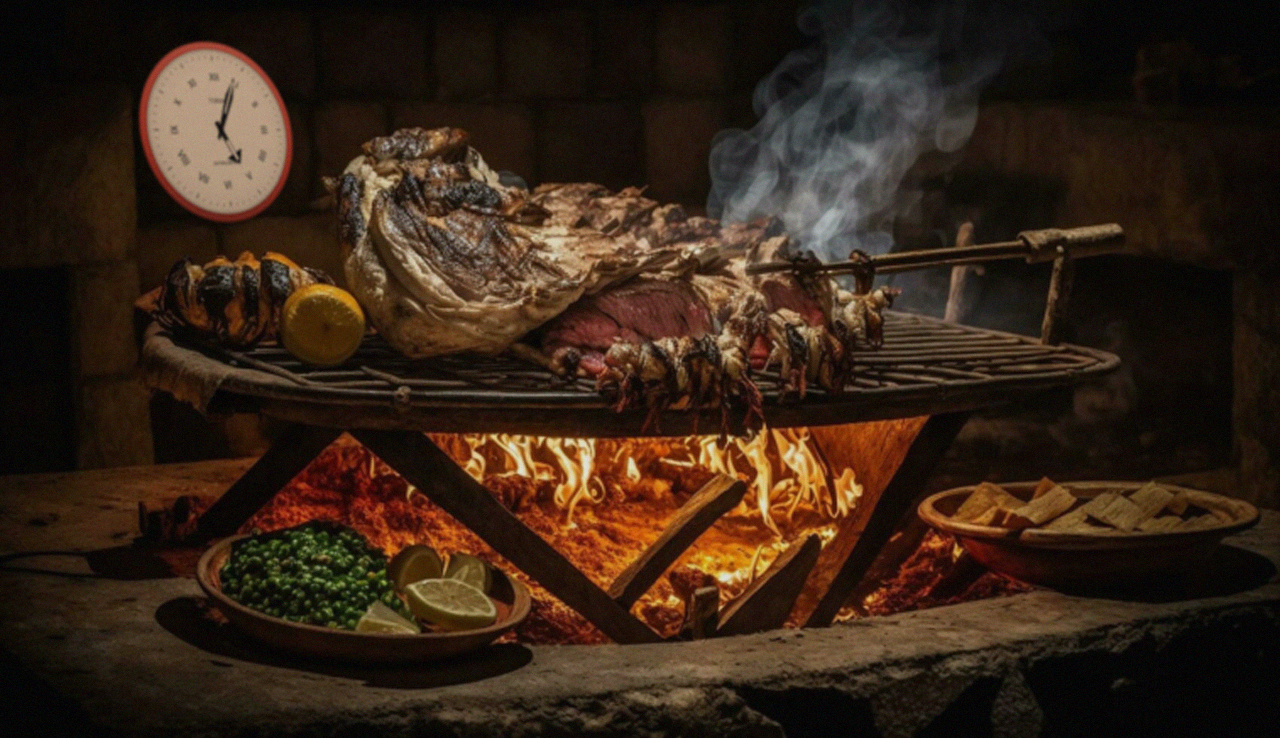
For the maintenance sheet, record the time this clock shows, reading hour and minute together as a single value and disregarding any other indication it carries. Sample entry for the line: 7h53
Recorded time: 5h04
